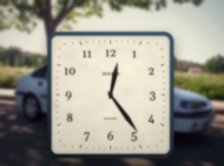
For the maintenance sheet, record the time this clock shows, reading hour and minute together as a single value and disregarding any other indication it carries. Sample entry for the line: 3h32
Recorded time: 12h24
